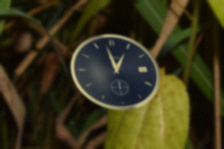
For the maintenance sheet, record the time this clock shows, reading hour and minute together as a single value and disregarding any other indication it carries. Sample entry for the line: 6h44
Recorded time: 12h58
